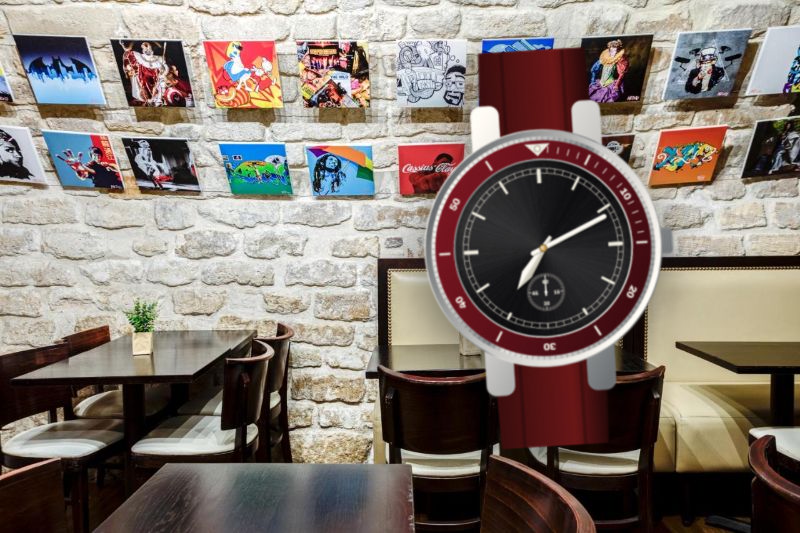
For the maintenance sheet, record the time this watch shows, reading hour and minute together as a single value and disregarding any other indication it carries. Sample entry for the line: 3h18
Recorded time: 7h11
